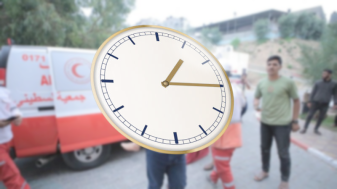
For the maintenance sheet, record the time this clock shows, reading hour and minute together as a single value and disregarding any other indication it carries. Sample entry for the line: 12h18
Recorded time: 1h15
